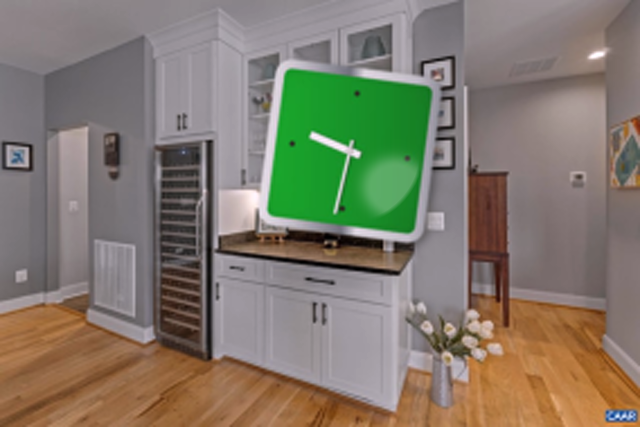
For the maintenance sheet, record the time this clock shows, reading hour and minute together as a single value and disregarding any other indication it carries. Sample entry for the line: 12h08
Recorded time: 9h31
